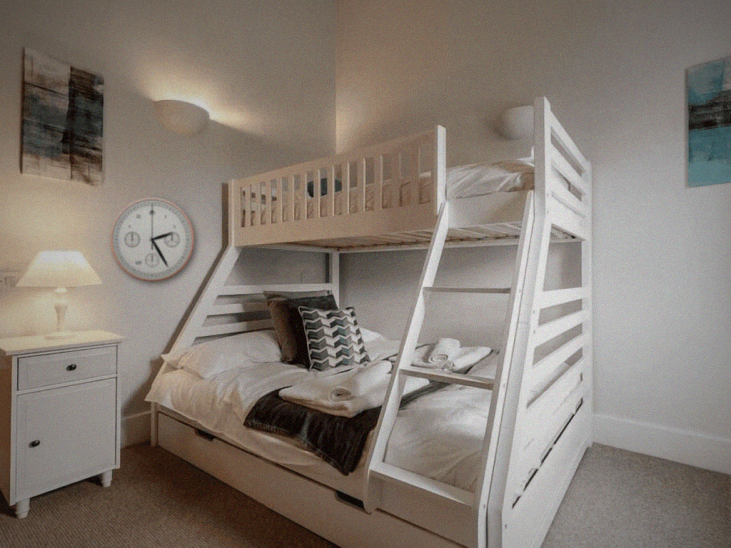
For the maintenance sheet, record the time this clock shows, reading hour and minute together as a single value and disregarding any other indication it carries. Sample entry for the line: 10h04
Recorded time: 2h25
